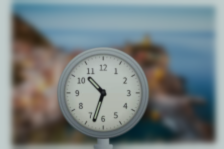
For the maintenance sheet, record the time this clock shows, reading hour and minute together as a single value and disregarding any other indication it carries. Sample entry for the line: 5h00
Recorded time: 10h33
